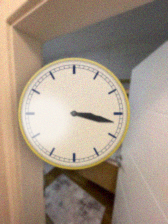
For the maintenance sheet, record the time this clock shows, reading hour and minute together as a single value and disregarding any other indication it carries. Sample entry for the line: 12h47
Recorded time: 3h17
